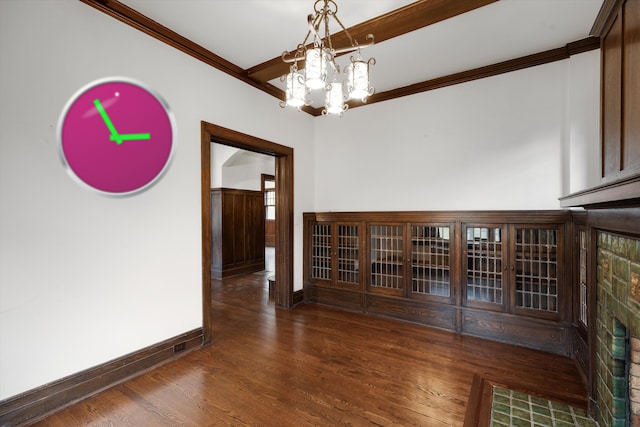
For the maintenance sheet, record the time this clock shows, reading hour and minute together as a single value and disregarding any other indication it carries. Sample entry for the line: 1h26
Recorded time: 2h55
